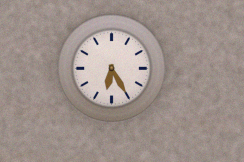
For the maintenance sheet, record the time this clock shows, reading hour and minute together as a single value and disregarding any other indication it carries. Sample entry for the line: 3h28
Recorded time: 6h25
